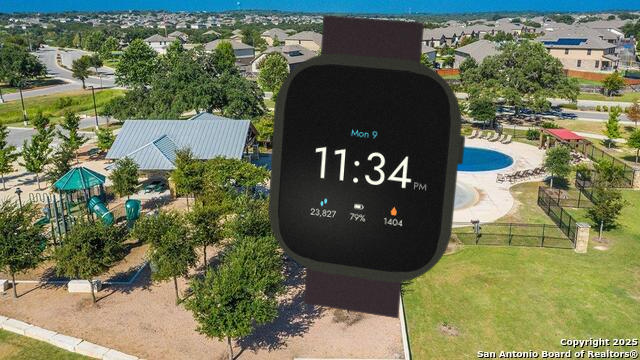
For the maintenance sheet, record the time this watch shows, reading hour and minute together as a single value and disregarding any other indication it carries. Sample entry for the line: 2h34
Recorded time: 11h34
